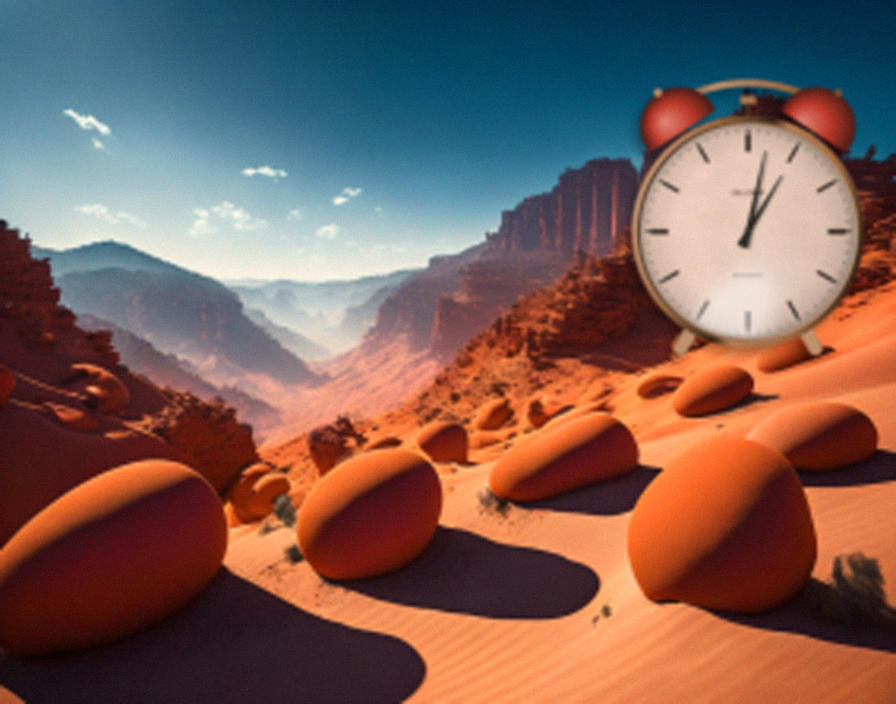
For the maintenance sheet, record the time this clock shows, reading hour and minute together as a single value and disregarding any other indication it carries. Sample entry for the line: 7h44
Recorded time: 1h02
